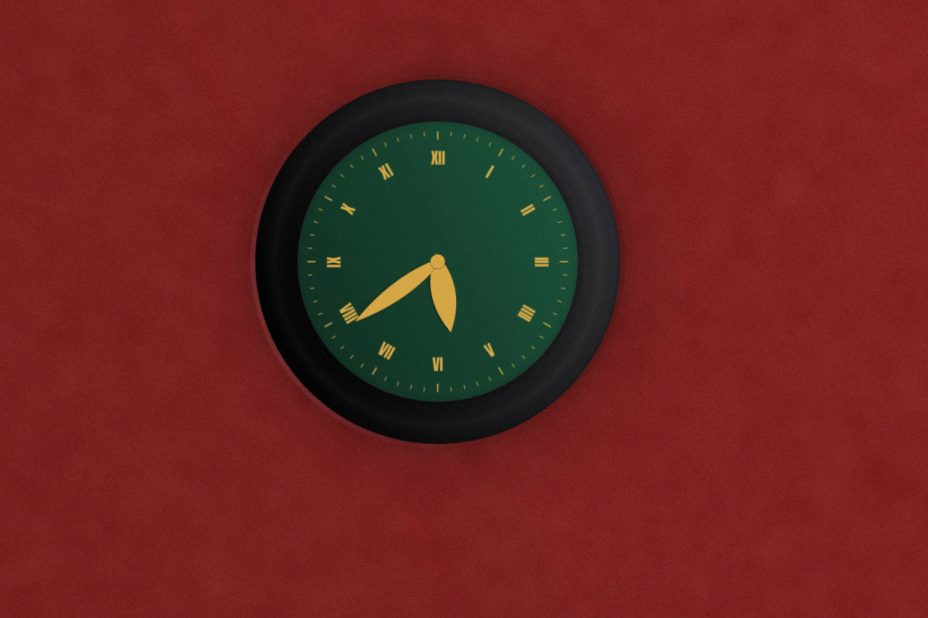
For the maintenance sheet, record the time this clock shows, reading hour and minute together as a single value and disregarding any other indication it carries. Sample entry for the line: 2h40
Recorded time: 5h39
